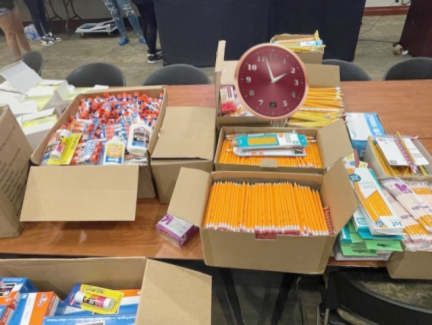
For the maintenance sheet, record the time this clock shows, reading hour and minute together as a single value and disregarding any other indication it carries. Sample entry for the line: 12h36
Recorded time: 1h57
